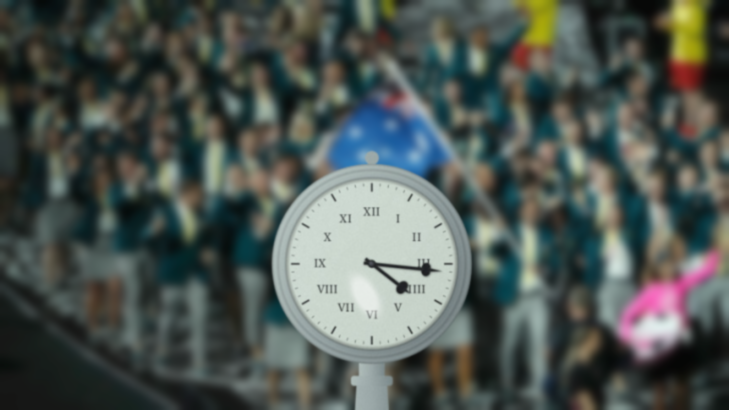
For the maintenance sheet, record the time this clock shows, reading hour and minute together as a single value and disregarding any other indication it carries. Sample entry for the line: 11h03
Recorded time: 4h16
